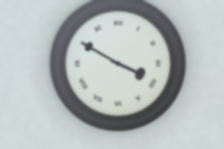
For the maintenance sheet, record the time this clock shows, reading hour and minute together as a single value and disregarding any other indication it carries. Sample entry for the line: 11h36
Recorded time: 3h50
